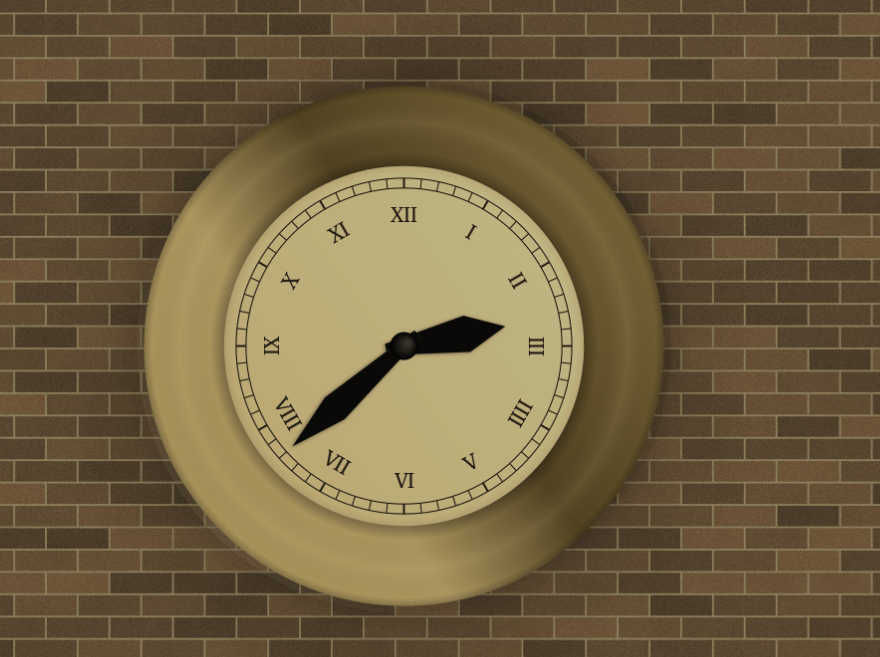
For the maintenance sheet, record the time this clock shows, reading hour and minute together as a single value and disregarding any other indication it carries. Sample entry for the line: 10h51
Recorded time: 2h38
